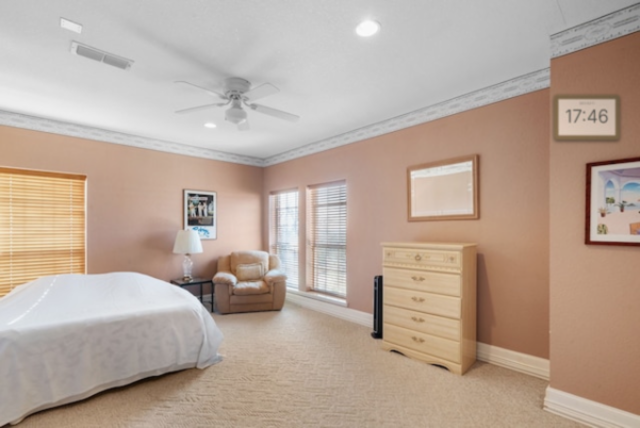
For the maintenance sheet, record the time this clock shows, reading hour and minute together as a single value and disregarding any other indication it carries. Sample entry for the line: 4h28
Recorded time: 17h46
